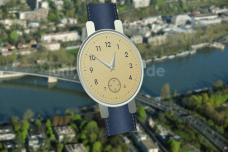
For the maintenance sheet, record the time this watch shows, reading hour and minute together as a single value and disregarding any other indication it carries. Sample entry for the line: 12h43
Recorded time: 12h51
